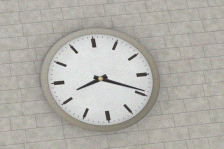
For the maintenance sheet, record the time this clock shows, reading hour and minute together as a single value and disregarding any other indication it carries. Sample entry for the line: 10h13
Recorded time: 8h19
